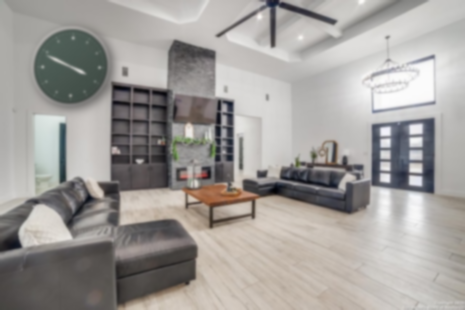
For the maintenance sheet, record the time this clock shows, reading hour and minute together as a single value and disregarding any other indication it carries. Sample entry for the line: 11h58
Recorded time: 3h49
